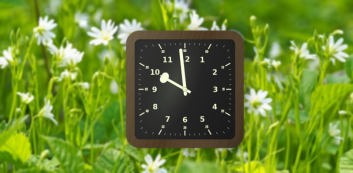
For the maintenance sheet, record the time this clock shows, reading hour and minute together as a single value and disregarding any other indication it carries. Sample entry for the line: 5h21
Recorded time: 9h59
